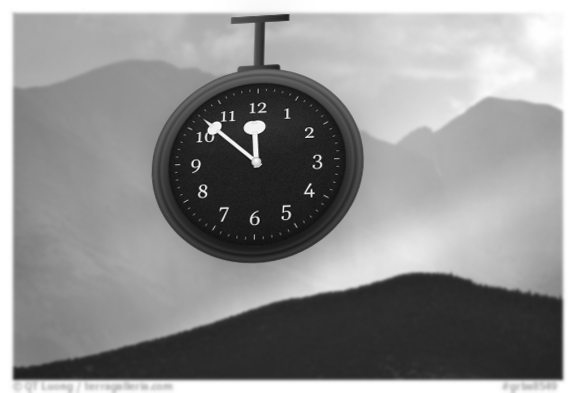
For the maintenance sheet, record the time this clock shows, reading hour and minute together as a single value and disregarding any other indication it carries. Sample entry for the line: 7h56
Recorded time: 11h52
